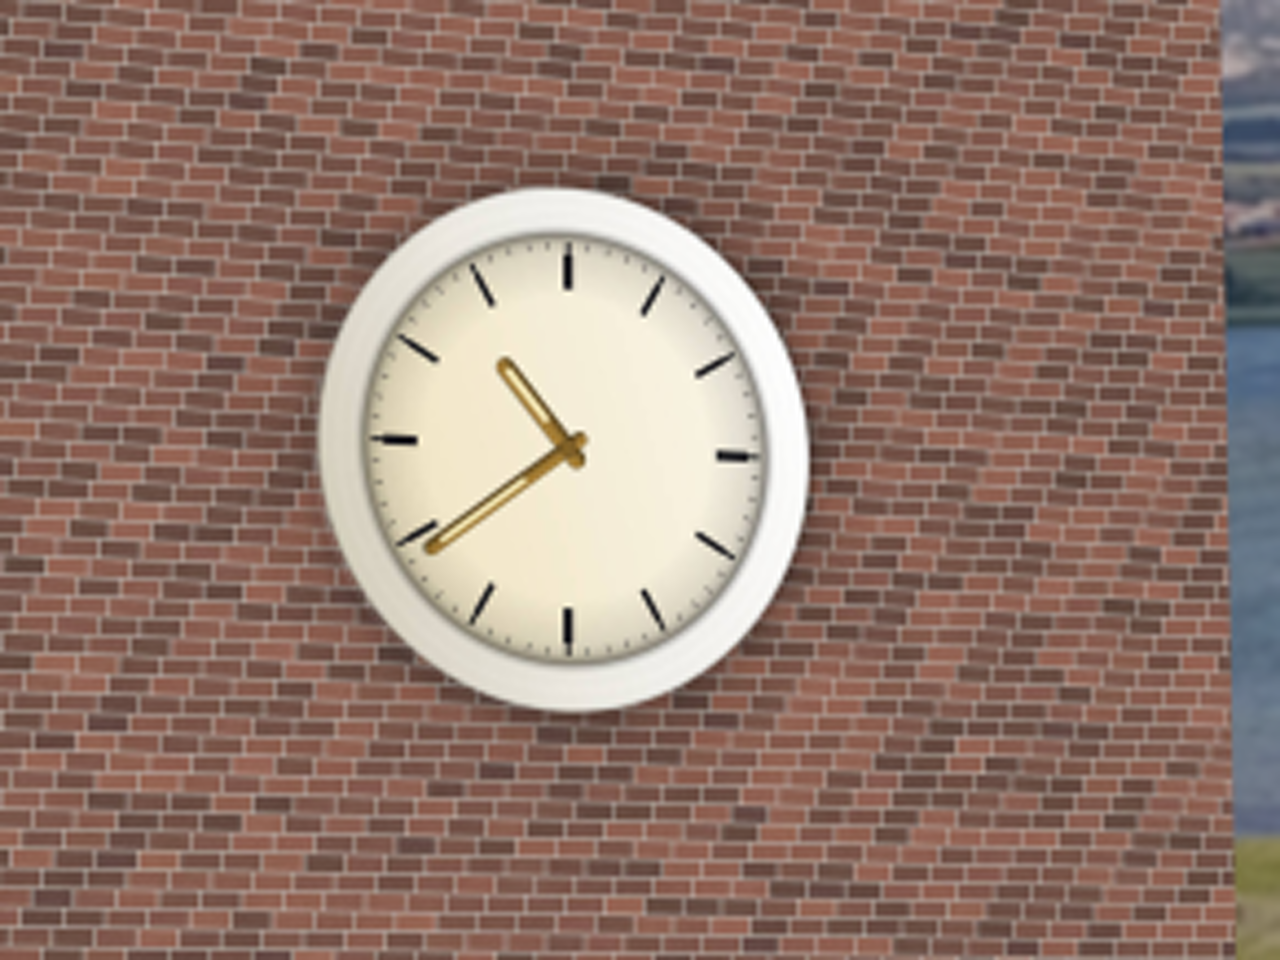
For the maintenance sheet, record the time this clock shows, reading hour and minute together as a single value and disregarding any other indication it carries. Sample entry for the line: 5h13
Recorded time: 10h39
